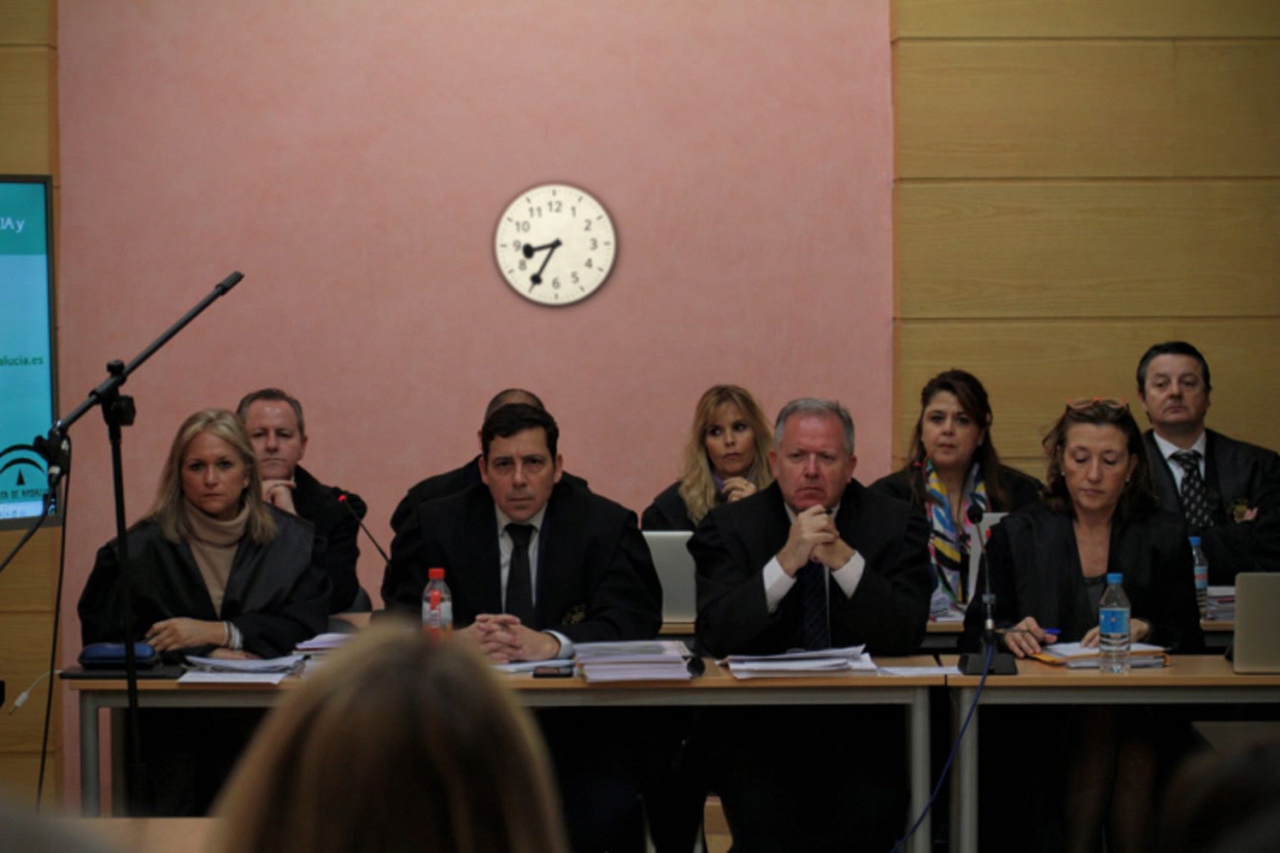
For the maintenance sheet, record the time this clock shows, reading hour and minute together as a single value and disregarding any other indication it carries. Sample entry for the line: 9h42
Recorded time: 8h35
